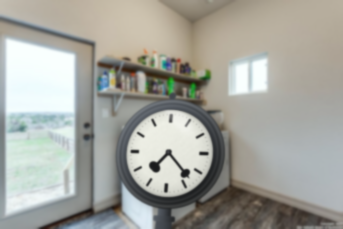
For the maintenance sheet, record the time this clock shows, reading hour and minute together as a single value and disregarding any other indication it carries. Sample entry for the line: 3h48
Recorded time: 7h23
